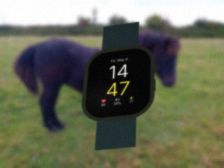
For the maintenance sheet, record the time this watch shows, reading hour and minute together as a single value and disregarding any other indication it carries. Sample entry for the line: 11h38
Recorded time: 14h47
